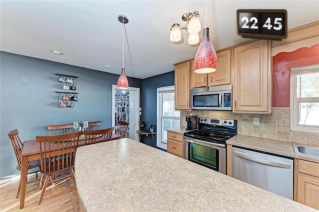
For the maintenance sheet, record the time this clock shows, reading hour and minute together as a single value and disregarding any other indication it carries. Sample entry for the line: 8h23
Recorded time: 22h45
